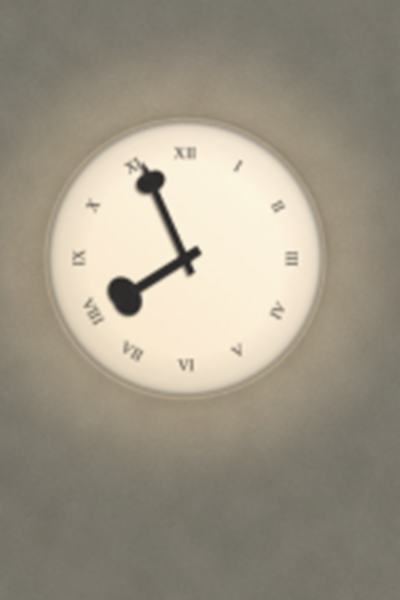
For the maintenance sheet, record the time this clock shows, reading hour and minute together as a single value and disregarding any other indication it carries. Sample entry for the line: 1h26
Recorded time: 7h56
